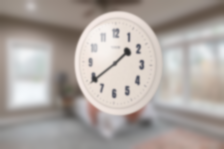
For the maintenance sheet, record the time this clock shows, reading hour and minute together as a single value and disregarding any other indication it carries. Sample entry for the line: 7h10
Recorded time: 1h39
